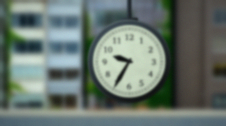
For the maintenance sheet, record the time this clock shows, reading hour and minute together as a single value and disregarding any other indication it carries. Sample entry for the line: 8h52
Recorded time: 9h35
